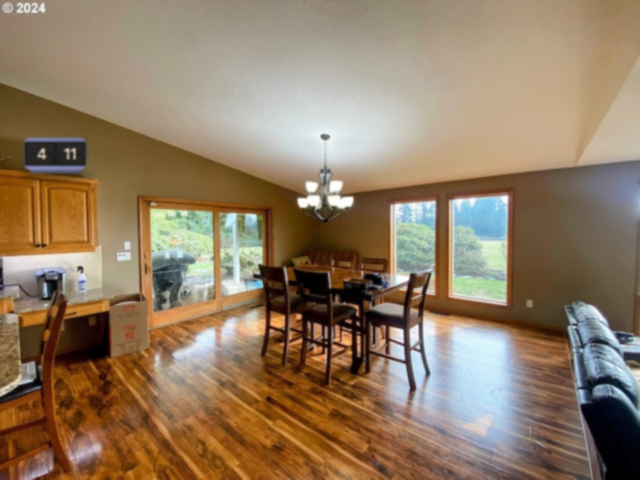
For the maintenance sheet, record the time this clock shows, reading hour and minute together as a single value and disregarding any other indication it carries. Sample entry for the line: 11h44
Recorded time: 4h11
